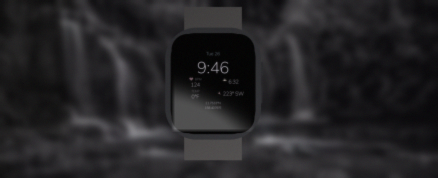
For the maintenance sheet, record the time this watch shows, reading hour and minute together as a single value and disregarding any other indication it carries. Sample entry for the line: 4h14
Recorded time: 9h46
